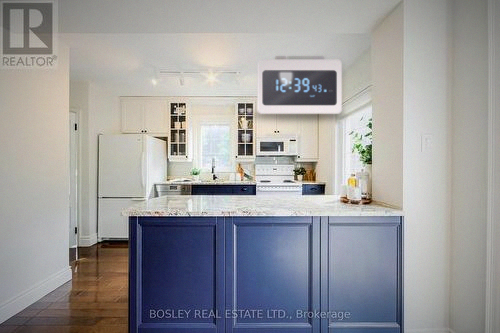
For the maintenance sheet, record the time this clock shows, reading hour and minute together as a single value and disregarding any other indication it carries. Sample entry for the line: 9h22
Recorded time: 12h39
